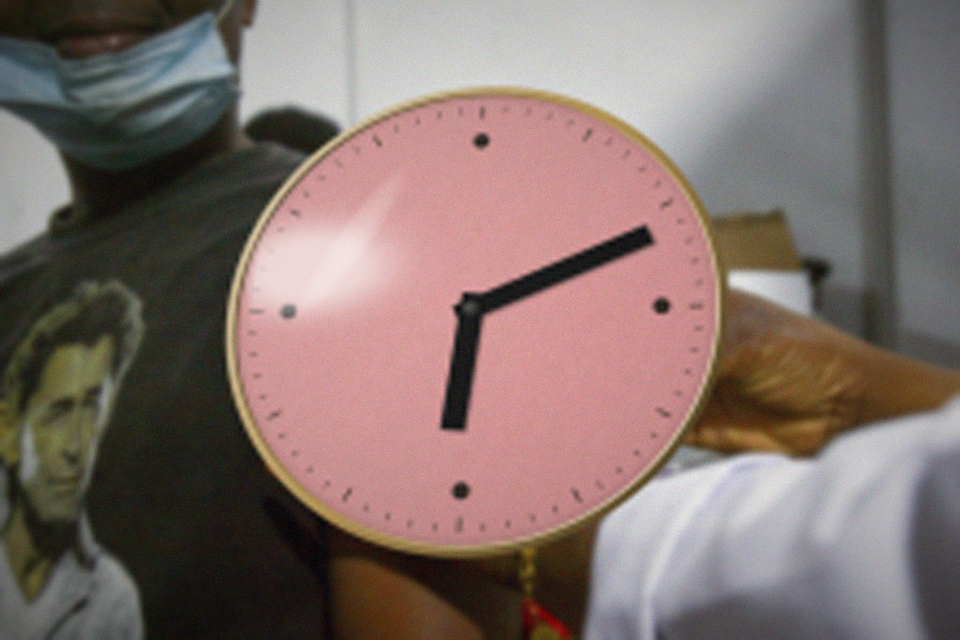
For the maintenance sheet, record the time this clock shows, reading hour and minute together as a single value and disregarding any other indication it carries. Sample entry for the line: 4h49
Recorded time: 6h11
